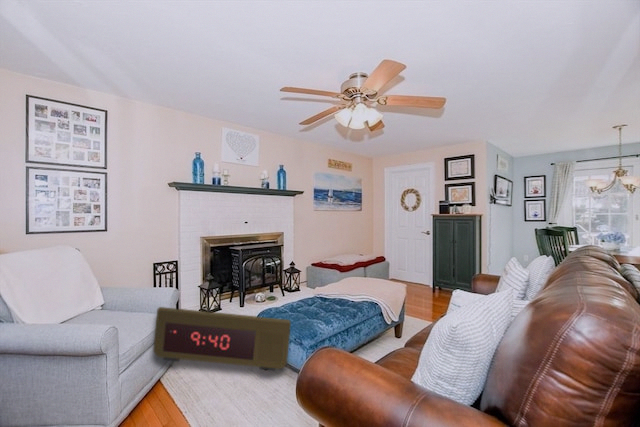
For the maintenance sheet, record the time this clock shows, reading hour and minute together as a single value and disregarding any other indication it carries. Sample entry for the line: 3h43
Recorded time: 9h40
